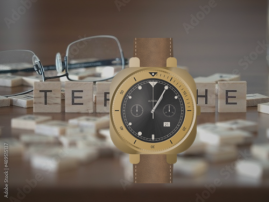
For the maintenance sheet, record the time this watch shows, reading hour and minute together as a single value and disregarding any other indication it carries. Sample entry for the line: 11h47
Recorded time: 1h05
